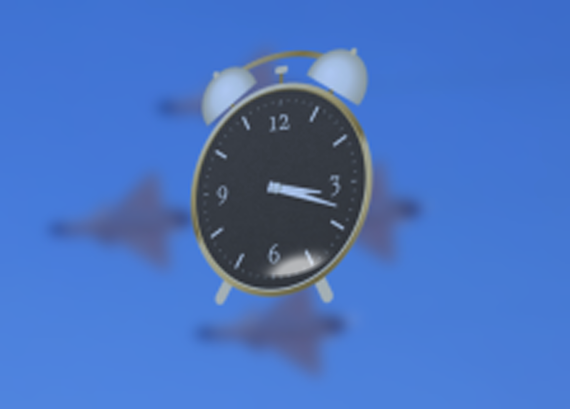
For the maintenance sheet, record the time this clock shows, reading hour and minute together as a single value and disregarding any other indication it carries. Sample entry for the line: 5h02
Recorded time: 3h18
